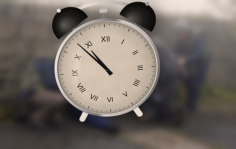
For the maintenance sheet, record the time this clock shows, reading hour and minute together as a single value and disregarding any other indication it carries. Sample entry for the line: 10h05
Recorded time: 10h53
